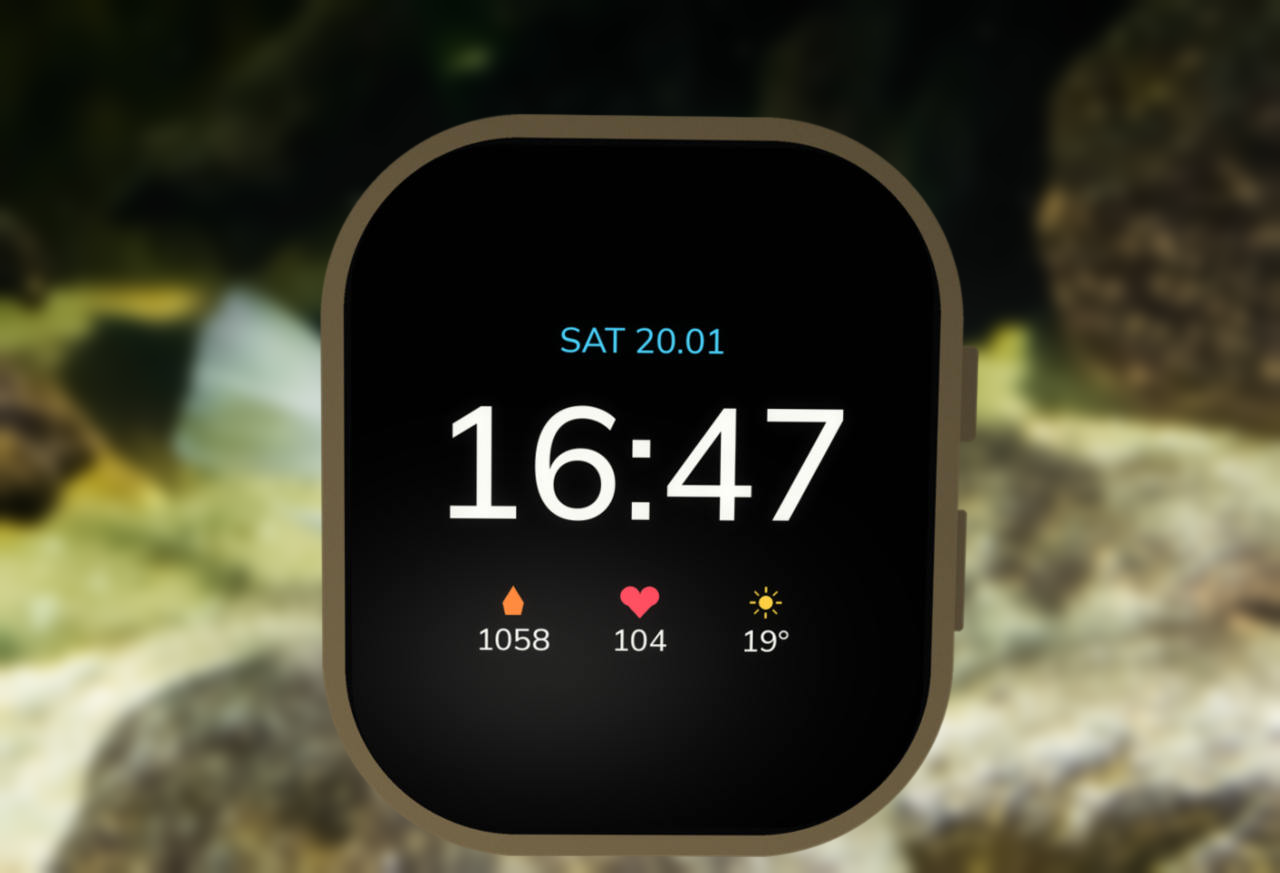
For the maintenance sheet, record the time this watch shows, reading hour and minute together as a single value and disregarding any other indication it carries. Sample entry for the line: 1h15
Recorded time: 16h47
